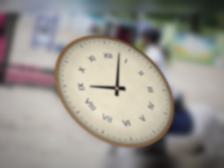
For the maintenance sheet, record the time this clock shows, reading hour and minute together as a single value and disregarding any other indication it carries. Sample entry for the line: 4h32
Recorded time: 9h03
